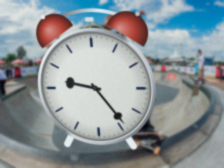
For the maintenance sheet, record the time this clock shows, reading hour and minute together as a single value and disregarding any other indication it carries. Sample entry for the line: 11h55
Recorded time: 9h24
